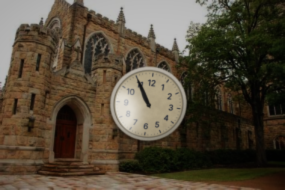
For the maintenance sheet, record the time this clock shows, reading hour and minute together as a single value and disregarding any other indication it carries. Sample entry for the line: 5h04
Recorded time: 10h55
